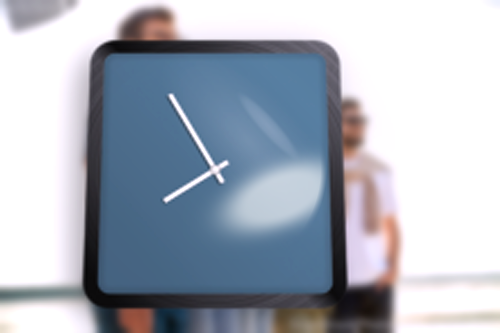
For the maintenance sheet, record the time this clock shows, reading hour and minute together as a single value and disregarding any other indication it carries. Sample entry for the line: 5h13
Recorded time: 7h55
